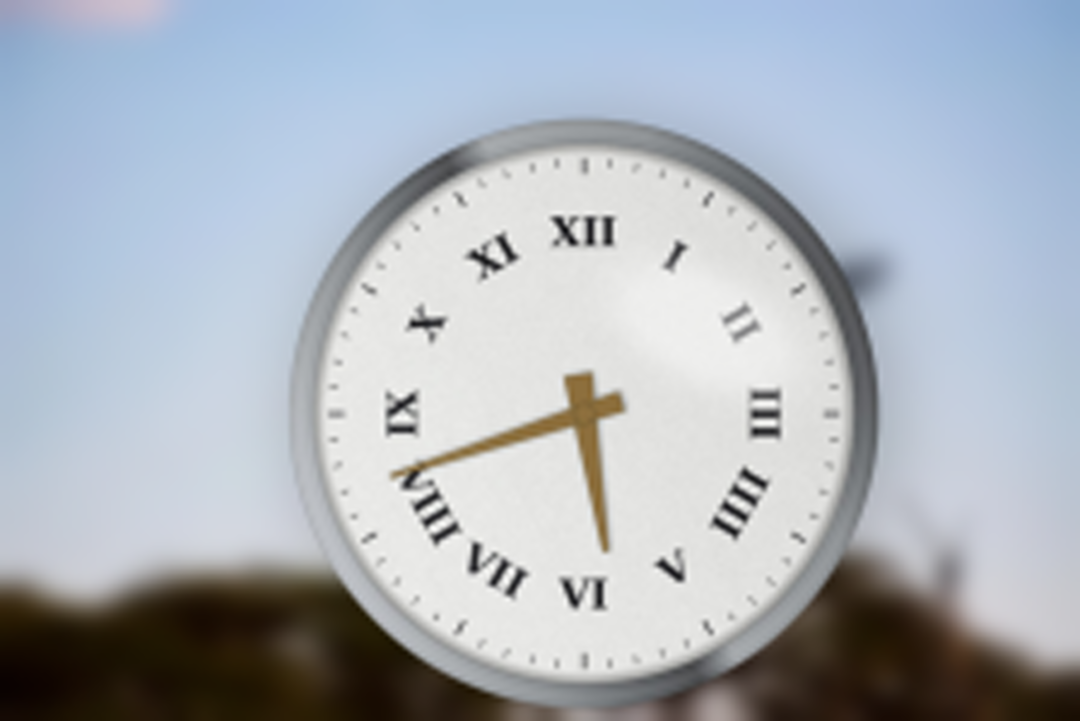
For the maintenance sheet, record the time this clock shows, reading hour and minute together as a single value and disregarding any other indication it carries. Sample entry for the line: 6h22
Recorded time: 5h42
